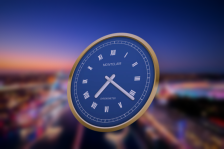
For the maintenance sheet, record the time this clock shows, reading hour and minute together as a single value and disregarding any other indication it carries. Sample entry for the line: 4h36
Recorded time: 7h21
